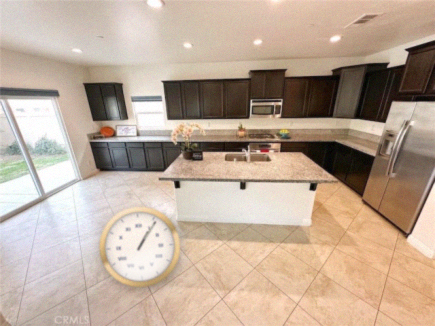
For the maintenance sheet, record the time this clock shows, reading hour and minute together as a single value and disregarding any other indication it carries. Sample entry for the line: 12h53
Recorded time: 1h06
